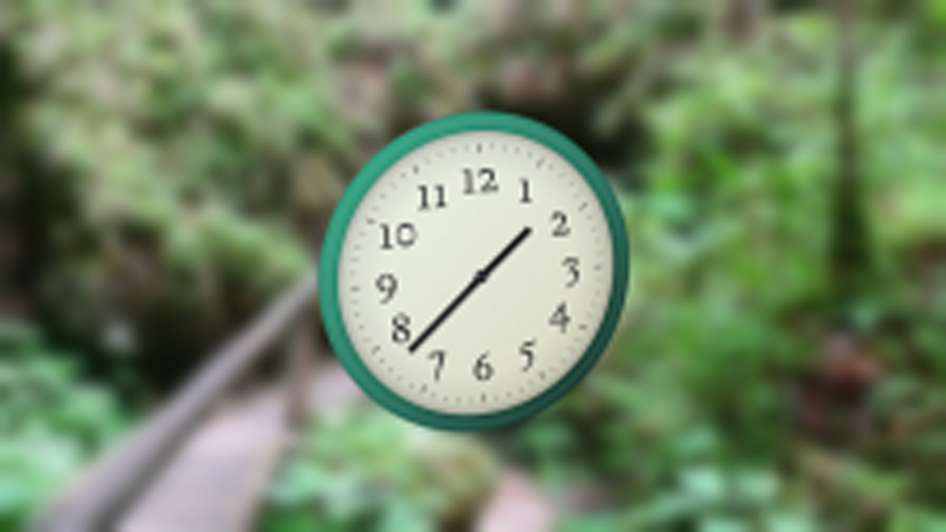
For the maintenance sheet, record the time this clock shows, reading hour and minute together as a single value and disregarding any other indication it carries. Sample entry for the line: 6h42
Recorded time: 1h38
